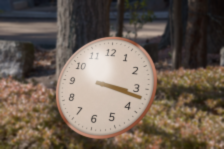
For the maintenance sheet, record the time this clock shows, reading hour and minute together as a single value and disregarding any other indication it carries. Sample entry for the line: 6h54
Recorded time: 3h17
